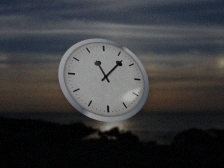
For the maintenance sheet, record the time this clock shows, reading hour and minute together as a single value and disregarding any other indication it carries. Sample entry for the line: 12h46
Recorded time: 11h07
